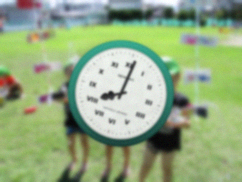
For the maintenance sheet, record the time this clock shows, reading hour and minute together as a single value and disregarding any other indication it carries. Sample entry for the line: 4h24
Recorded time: 8h01
